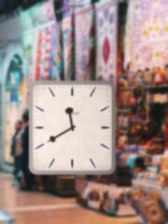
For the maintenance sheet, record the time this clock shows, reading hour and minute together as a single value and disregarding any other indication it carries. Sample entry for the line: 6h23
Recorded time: 11h40
